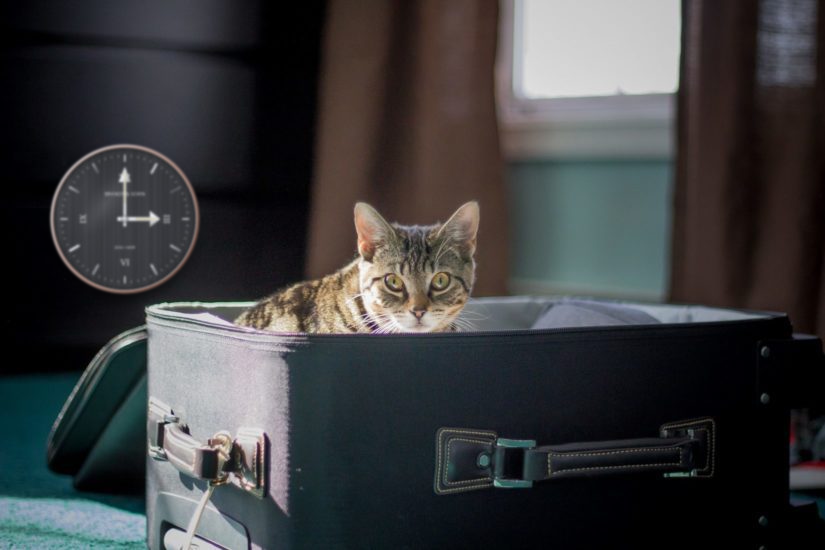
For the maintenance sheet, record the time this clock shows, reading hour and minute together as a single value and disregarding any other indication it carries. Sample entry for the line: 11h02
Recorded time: 3h00
